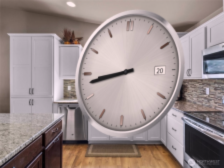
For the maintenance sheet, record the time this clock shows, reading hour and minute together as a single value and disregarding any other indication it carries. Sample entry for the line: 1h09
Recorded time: 8h43
